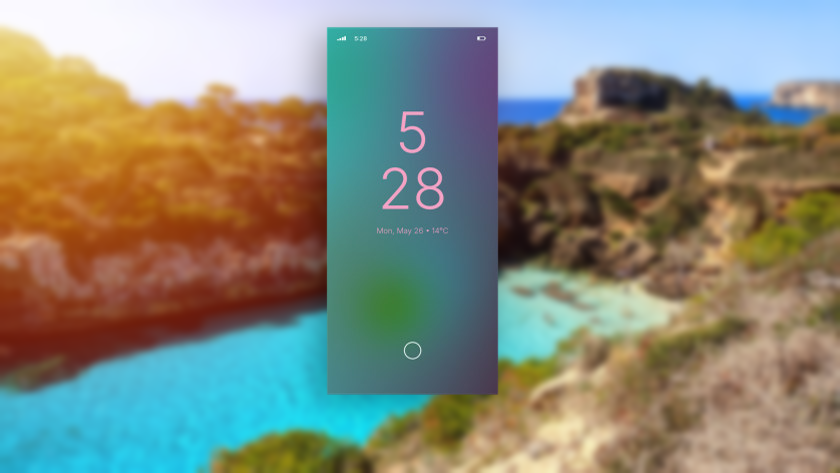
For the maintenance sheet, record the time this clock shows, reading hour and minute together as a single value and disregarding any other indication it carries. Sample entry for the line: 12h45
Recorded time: 5h28
